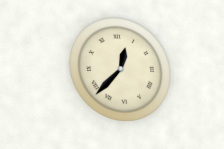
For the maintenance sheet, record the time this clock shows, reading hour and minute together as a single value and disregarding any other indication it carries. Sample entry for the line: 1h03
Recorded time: 12h38
